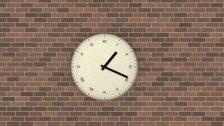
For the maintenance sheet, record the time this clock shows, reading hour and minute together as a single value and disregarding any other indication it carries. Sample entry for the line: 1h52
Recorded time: 1h19
